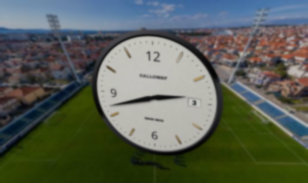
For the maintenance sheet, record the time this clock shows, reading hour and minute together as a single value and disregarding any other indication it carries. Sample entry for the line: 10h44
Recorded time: 2h42
